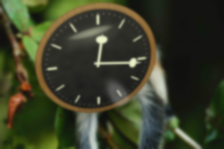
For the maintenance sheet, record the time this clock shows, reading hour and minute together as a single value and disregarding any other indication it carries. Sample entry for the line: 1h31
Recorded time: 12h16
